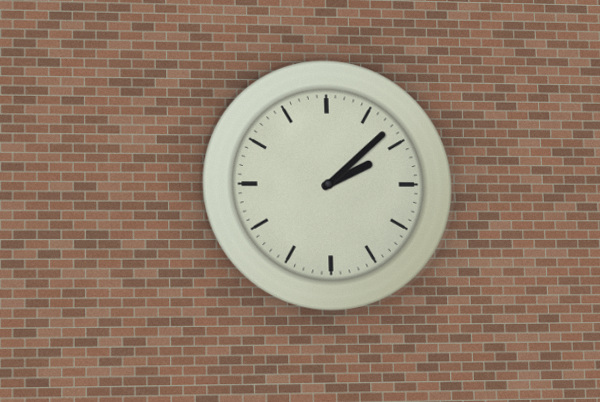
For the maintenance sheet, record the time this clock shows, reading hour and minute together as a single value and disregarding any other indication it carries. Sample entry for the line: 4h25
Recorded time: 2h08
